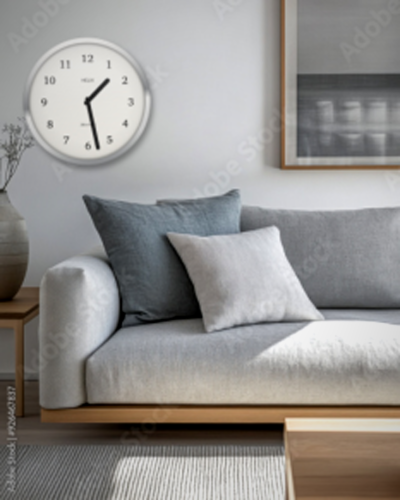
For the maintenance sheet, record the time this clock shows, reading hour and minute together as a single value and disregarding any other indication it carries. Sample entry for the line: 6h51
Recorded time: 1h28
